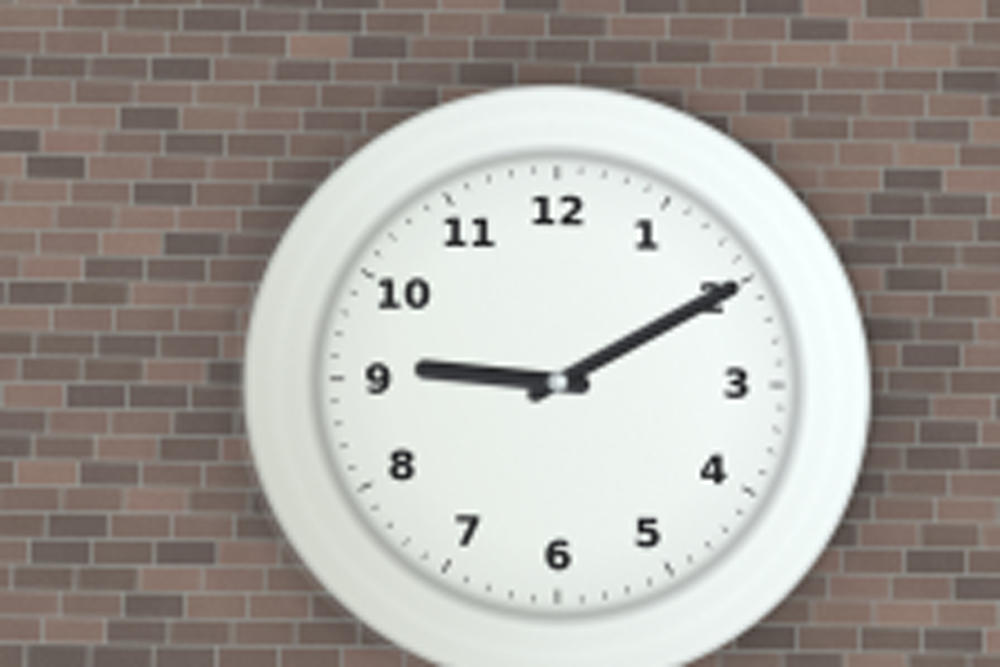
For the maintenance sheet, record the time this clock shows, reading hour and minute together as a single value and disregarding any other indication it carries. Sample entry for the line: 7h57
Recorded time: 9h10
